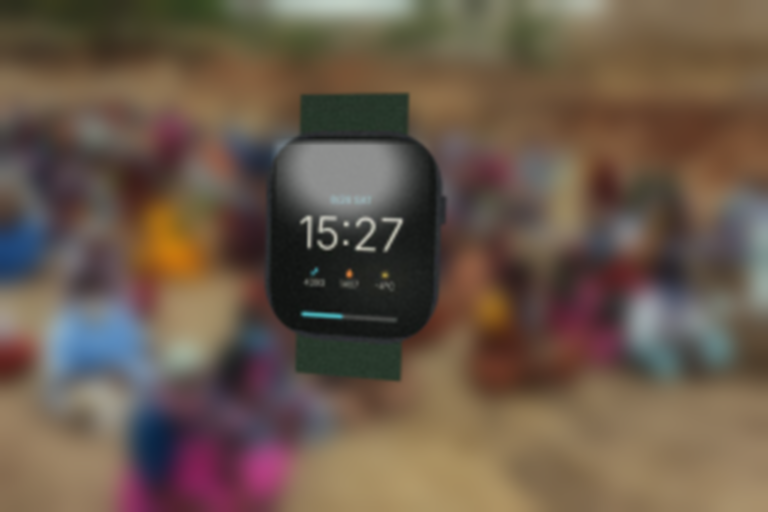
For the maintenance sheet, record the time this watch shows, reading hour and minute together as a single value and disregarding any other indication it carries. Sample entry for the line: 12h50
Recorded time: 15h27
